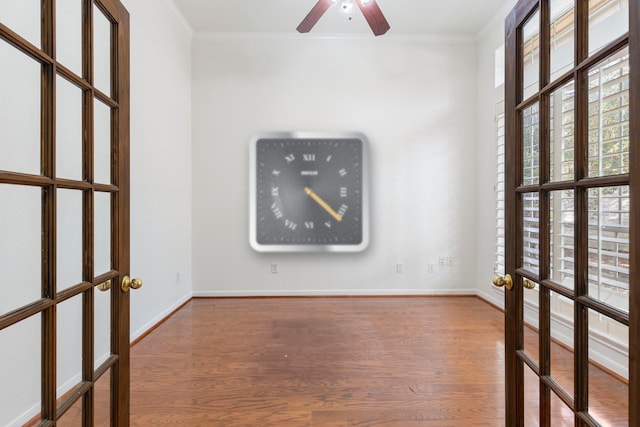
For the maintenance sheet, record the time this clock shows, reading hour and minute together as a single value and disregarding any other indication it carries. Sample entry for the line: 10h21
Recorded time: 4h22
